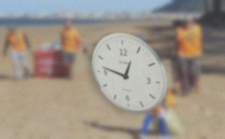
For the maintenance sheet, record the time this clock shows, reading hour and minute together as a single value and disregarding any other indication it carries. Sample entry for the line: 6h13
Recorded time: 12h47
